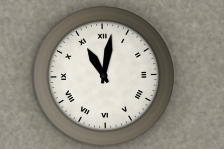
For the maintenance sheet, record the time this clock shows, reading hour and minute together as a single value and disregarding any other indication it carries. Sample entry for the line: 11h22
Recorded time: 11h02
